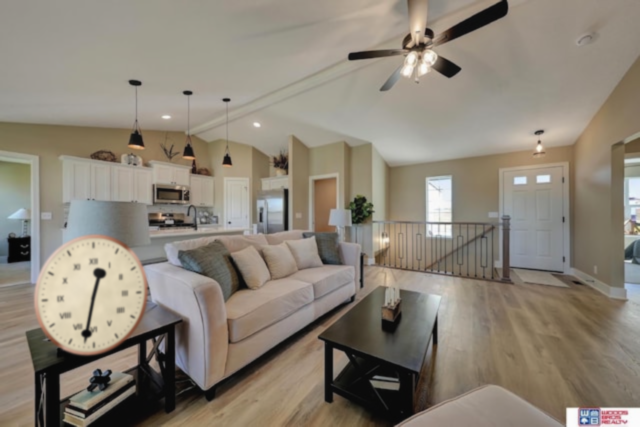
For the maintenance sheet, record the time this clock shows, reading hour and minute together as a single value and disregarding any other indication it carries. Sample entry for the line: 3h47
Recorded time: 12h32
